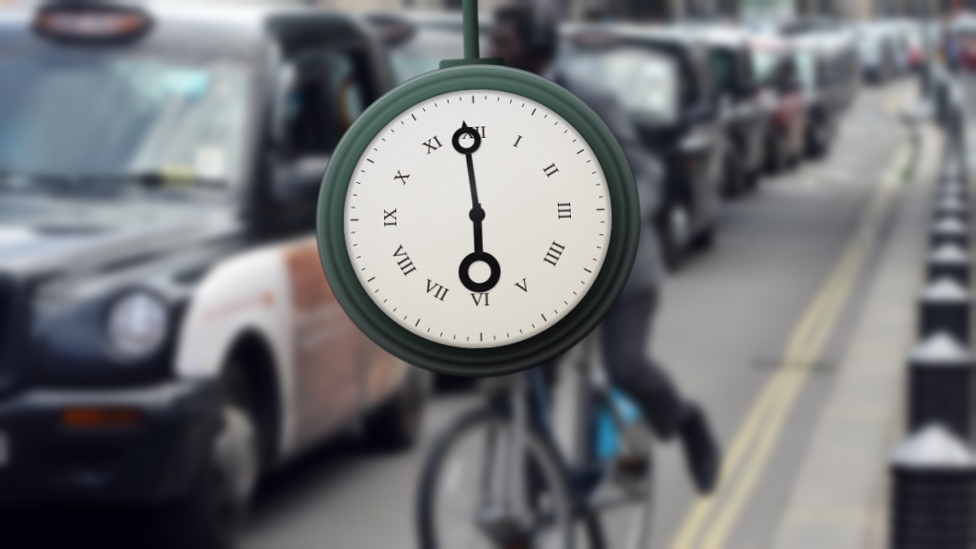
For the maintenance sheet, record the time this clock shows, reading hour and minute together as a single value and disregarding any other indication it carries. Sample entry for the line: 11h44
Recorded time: 5h59
